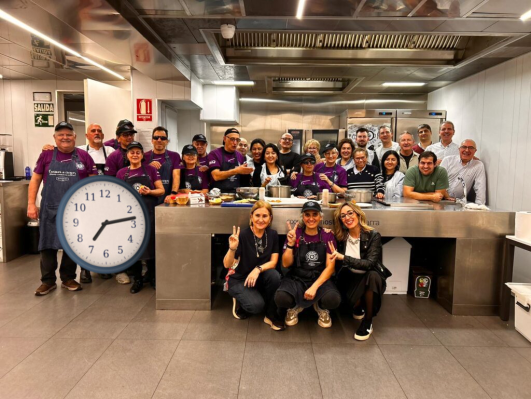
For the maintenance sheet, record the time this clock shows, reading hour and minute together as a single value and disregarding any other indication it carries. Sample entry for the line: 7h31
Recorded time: 7h13
